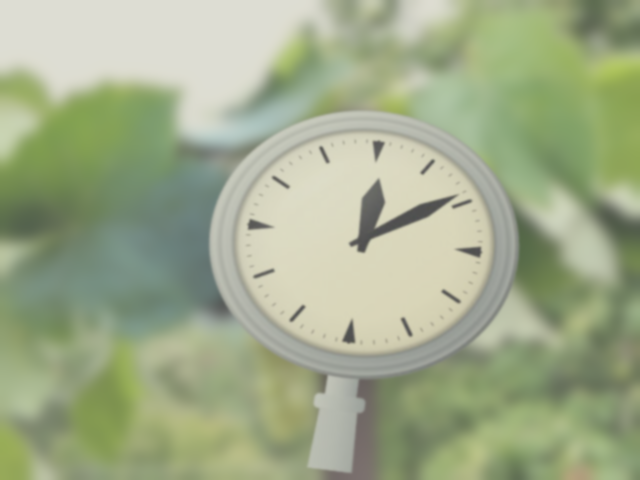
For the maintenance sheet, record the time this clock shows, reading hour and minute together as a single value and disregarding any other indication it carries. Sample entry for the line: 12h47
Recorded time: 12h09
